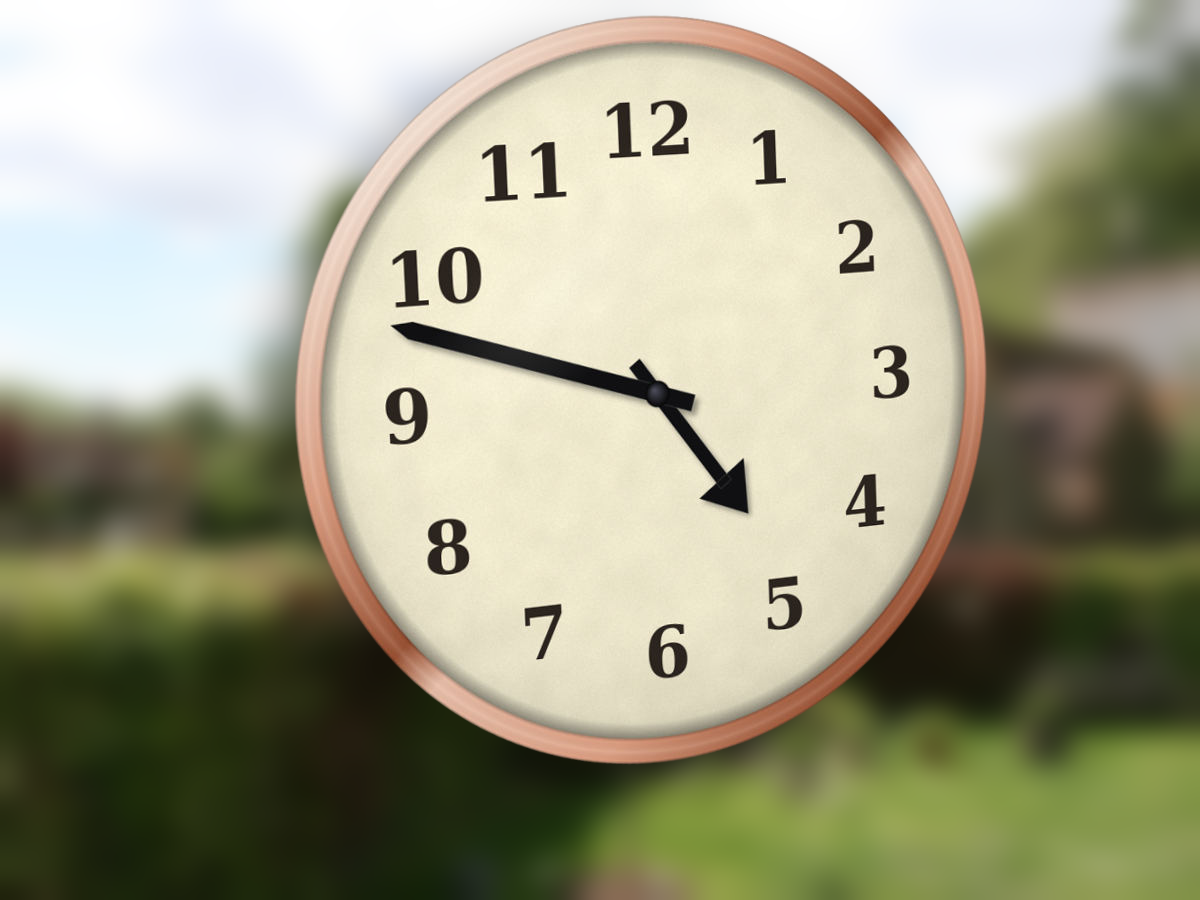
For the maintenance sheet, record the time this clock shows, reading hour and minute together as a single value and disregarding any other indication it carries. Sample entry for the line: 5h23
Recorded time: 4h48
